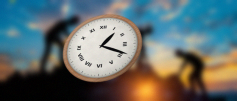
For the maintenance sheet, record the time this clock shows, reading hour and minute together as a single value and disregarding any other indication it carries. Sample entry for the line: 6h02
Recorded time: 1h19
